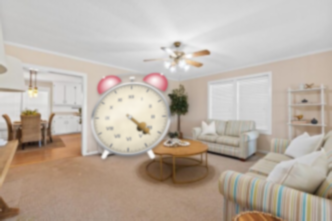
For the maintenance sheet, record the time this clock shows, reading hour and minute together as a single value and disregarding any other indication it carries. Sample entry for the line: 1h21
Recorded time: 4h22
